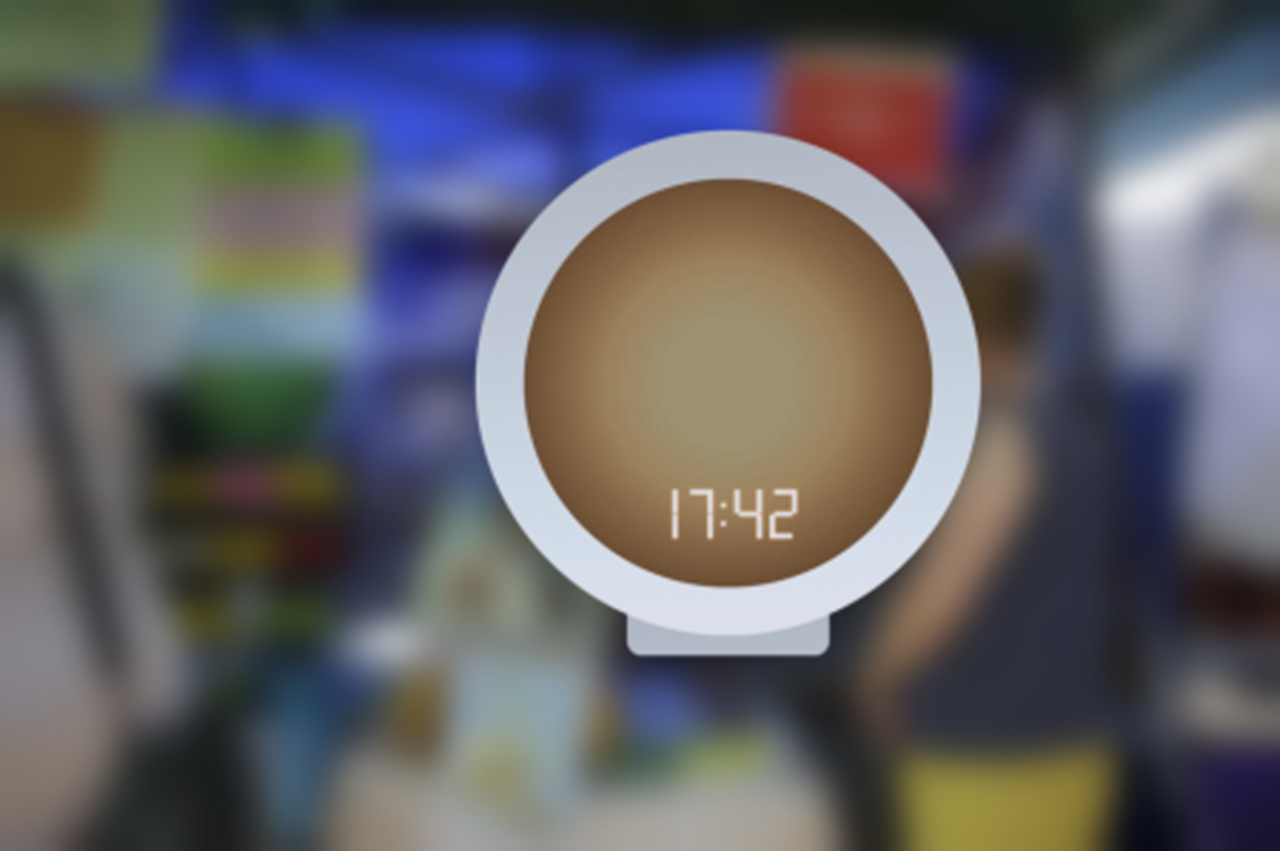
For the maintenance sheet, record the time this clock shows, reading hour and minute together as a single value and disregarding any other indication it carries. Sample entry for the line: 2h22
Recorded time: 17h42
